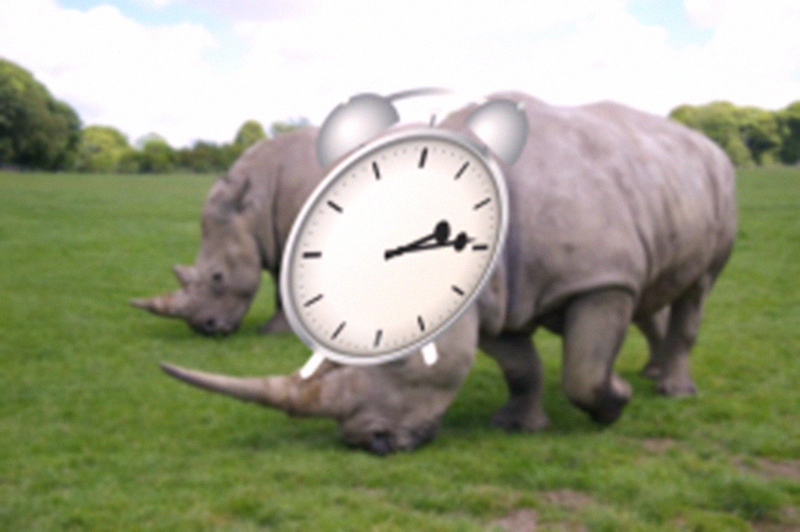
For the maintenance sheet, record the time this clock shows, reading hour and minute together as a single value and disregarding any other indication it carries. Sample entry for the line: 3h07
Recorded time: 2h14
